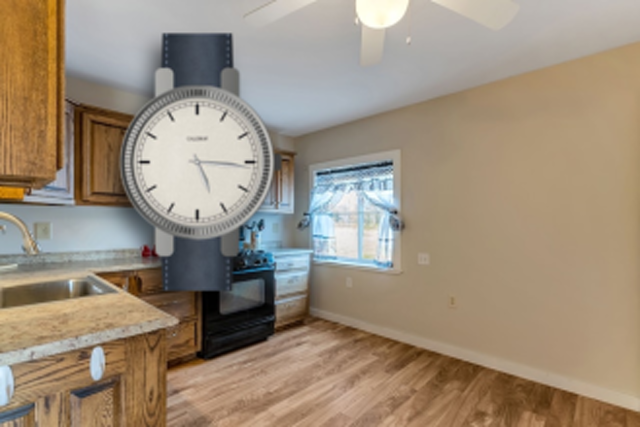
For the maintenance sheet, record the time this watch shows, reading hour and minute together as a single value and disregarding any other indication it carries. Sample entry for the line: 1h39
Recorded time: 5h16
